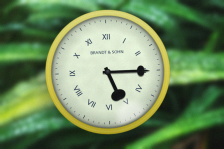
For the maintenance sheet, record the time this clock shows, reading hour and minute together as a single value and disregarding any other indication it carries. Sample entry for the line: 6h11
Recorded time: 5h15
